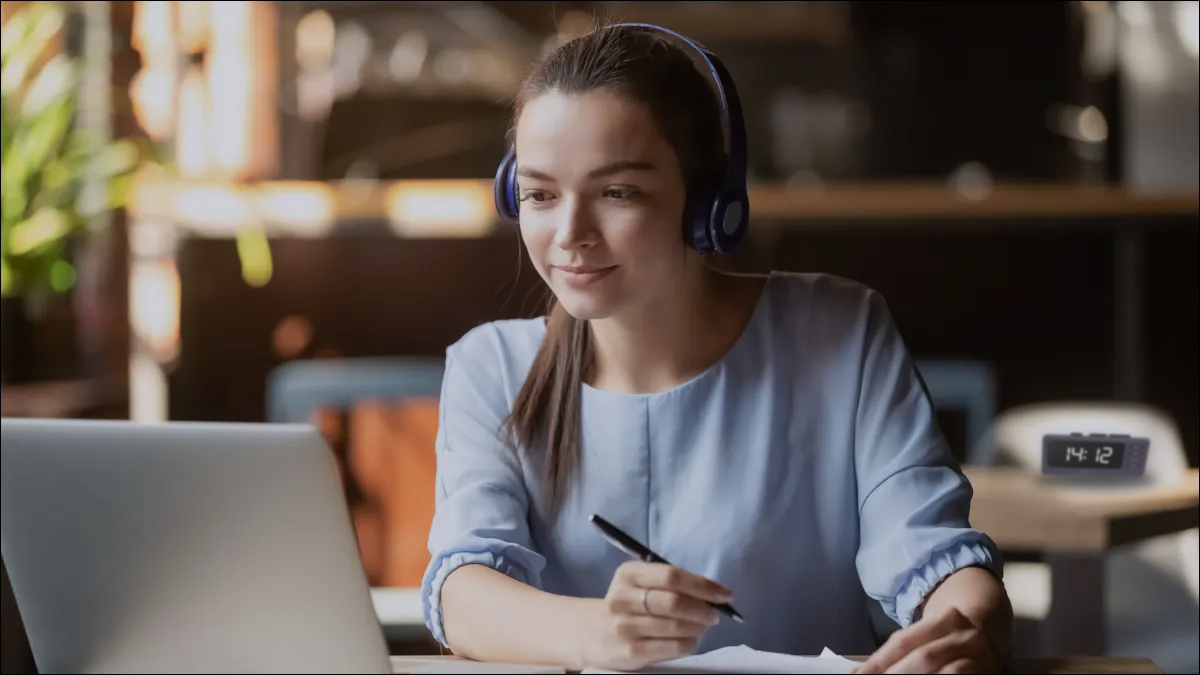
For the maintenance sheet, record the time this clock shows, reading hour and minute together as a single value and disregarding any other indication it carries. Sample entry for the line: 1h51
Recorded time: 14h12
